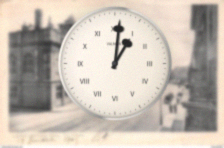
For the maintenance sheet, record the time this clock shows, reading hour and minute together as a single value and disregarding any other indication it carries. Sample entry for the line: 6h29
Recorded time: 1h01
